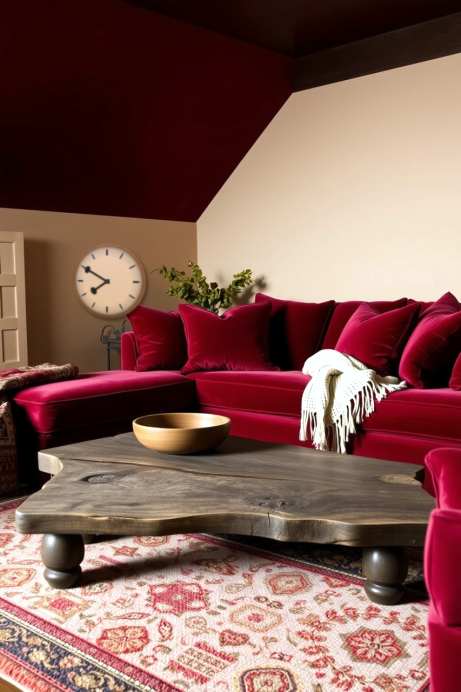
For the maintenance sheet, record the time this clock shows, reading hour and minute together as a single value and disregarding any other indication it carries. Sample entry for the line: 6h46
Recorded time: 7h50
